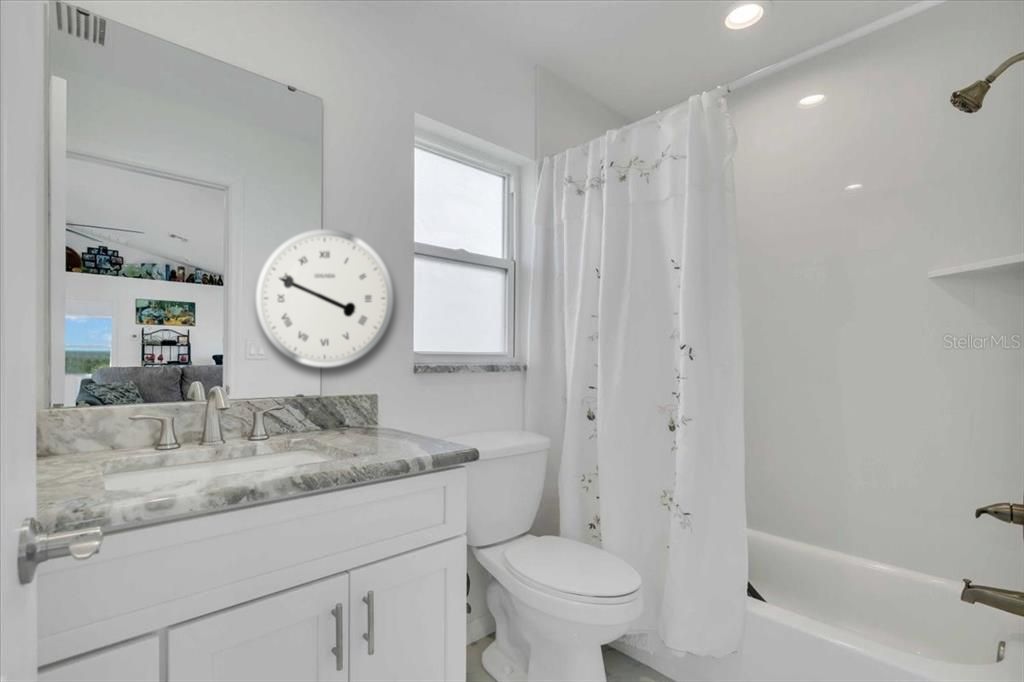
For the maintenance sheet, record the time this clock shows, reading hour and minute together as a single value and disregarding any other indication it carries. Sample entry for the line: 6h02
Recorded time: 3h49
